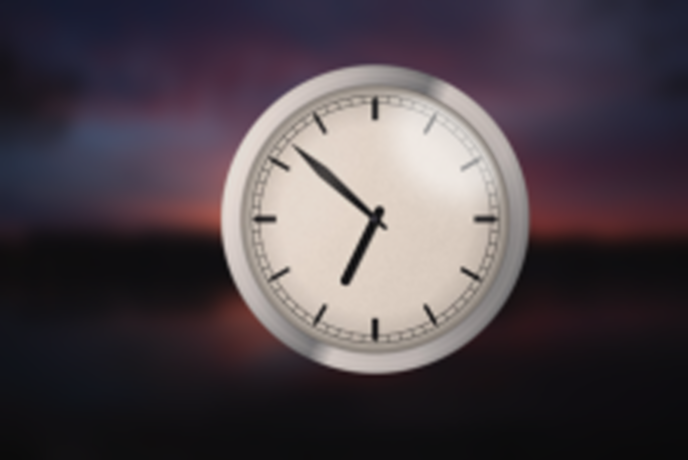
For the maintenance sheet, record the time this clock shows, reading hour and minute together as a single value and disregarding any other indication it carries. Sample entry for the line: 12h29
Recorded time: 6h52
